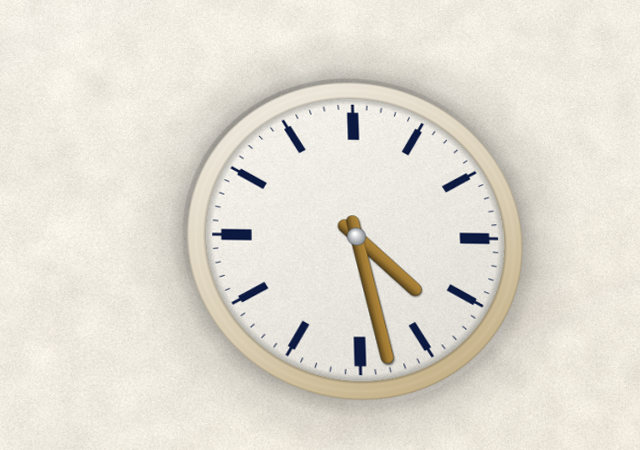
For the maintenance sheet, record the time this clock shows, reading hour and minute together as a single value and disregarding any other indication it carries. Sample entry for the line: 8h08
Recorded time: 4h28
